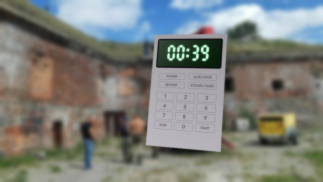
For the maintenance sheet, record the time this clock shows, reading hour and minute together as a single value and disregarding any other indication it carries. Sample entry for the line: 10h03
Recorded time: 0h39
